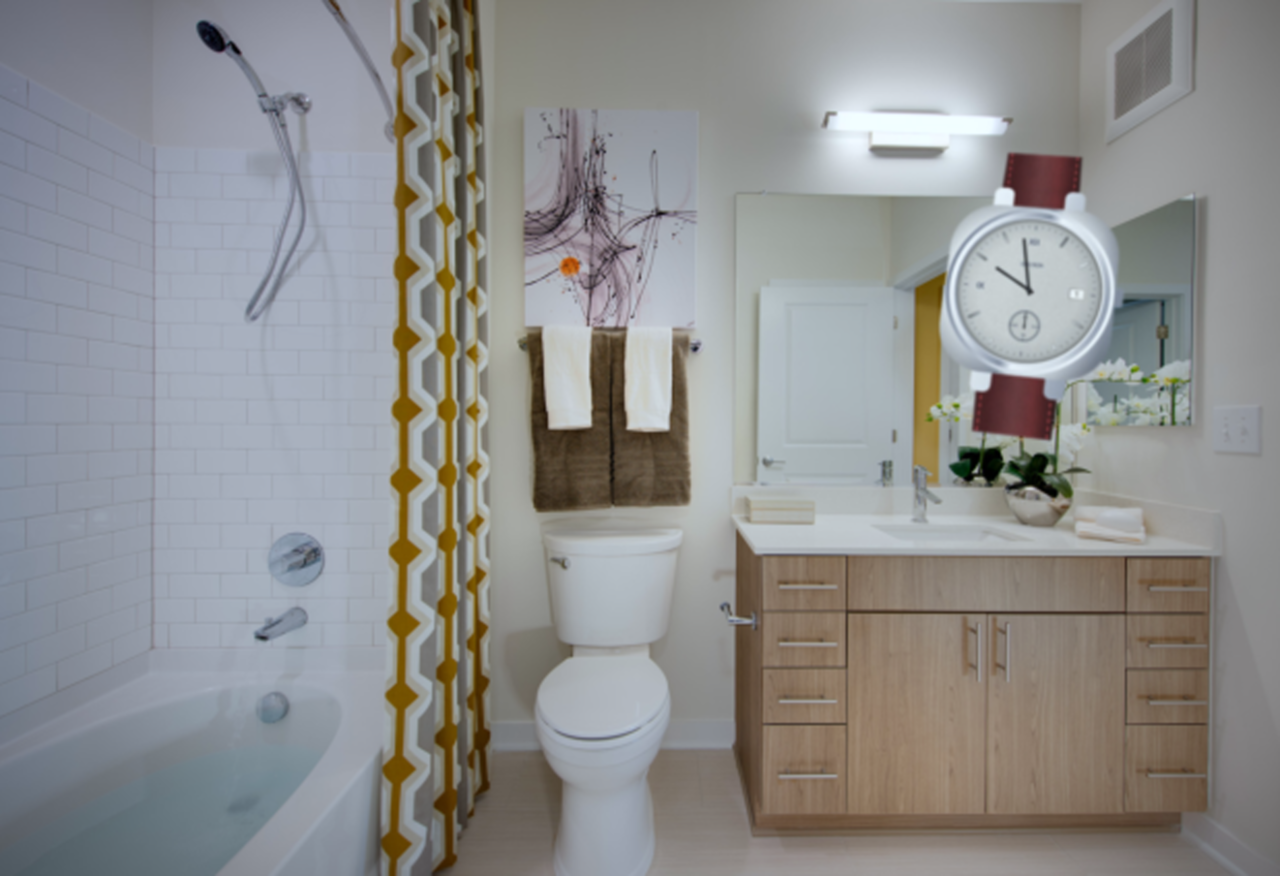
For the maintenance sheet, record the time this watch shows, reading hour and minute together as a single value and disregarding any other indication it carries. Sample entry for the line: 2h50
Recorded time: 9h58
